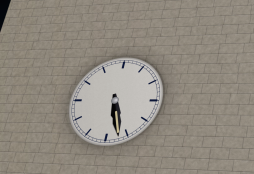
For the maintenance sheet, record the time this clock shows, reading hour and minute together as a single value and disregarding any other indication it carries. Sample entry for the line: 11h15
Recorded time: 5h27
